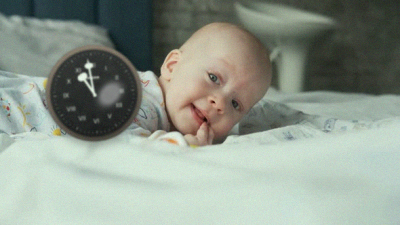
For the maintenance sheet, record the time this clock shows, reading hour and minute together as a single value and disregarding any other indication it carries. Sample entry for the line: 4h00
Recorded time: 10h59
